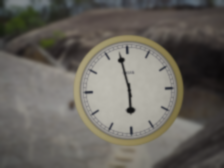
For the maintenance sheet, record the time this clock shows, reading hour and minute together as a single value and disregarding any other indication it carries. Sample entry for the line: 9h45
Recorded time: 5h58
